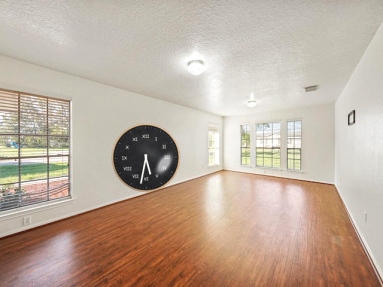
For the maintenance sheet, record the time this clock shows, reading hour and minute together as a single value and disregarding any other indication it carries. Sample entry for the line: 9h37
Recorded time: 5h32
